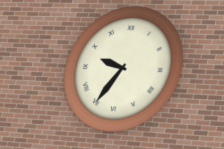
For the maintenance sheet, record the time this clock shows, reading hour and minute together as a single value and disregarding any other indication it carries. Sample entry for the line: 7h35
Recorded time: 9h35
